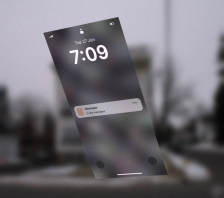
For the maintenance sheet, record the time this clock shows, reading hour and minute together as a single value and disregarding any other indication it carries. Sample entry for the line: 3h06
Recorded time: 7h09
